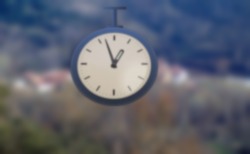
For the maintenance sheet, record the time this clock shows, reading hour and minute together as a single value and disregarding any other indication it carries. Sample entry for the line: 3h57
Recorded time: 12h57
